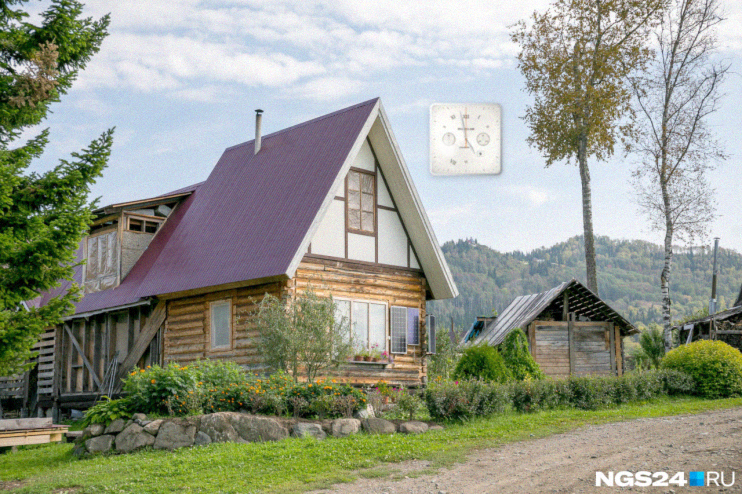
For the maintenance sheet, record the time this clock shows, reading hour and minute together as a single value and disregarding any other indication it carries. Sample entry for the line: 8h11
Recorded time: 4h58
